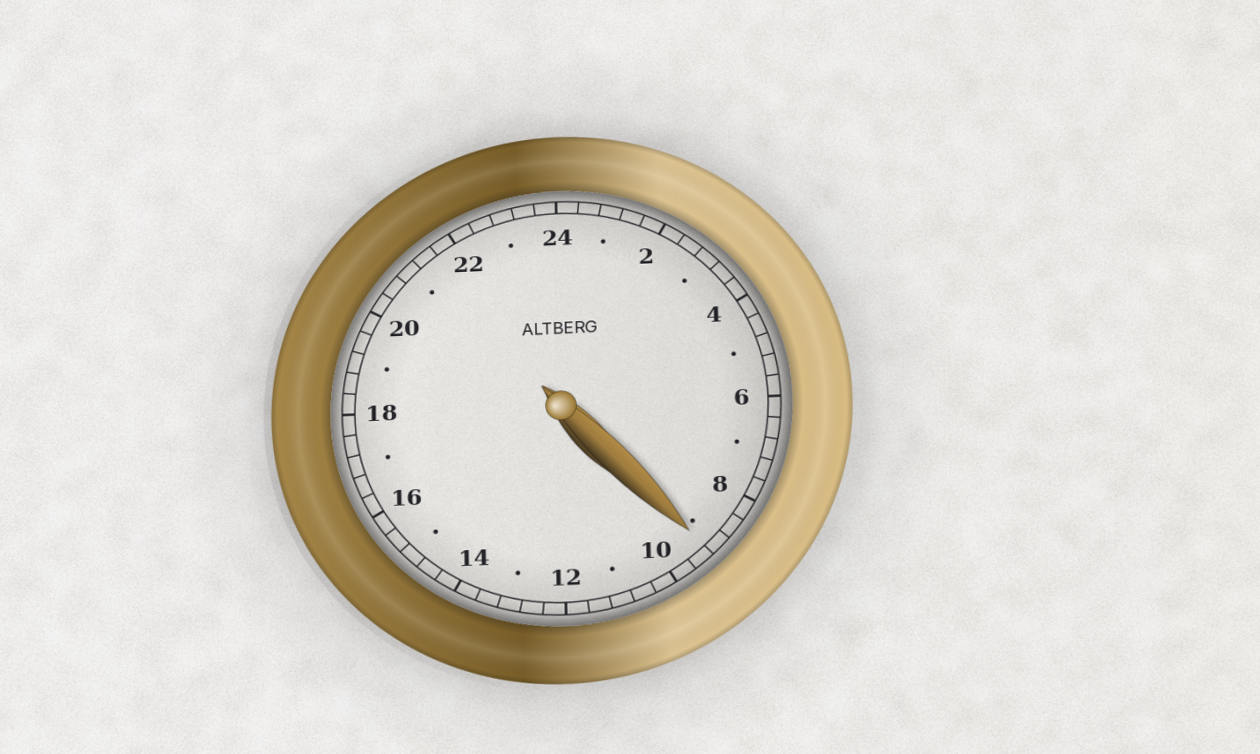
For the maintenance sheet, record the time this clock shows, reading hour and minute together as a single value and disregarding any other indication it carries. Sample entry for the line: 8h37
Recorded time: 9h23
